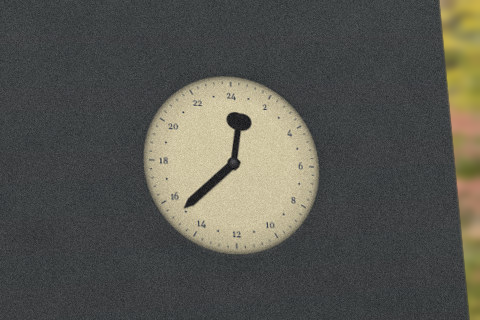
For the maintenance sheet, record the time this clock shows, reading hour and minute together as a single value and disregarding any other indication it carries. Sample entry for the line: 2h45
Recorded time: 0h38
